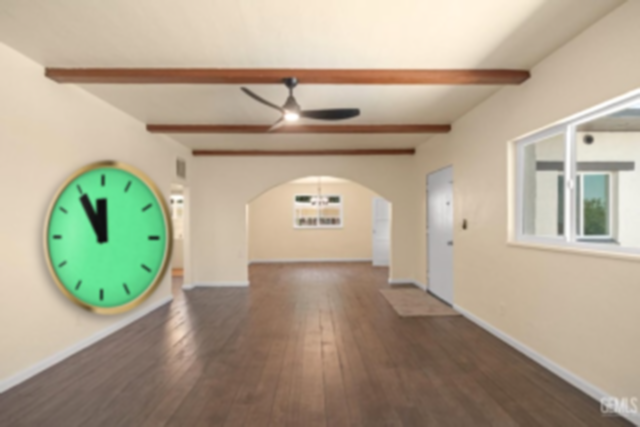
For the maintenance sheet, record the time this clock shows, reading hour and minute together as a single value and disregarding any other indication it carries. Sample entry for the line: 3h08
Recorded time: 11h55
